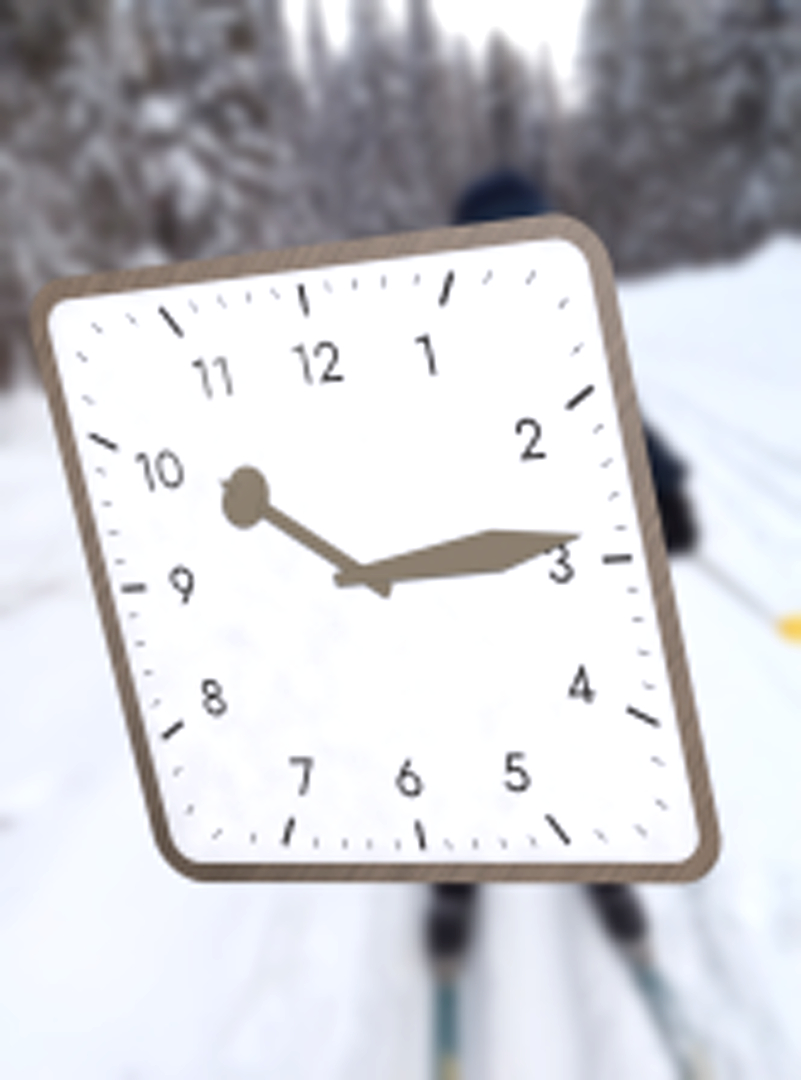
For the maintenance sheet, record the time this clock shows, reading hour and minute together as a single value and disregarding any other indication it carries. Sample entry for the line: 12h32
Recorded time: 10h14
